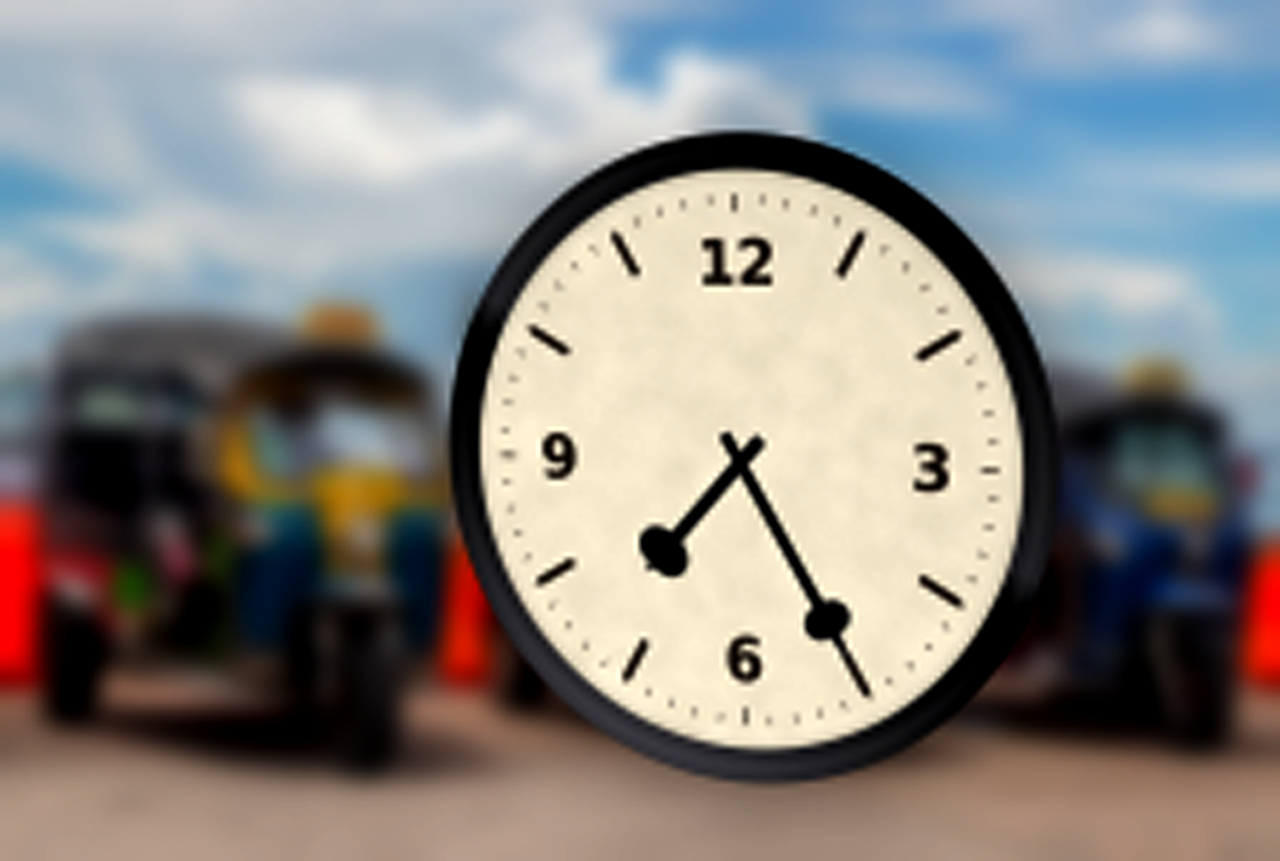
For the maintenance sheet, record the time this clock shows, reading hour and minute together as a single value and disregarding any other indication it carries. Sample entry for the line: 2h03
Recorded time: 7h25
